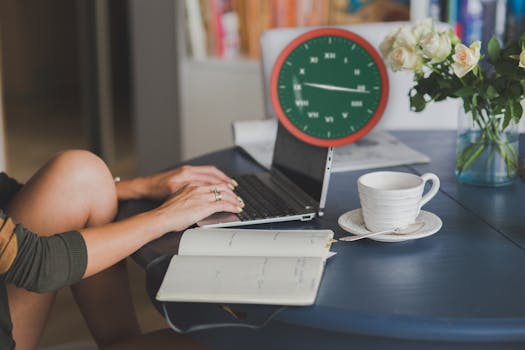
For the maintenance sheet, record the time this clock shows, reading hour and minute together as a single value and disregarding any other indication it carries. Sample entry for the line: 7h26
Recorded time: 9h16
